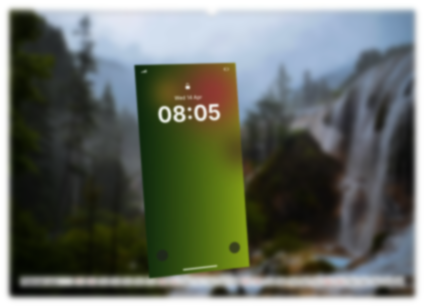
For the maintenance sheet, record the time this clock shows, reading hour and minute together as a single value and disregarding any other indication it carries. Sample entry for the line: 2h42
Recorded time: 8h05
